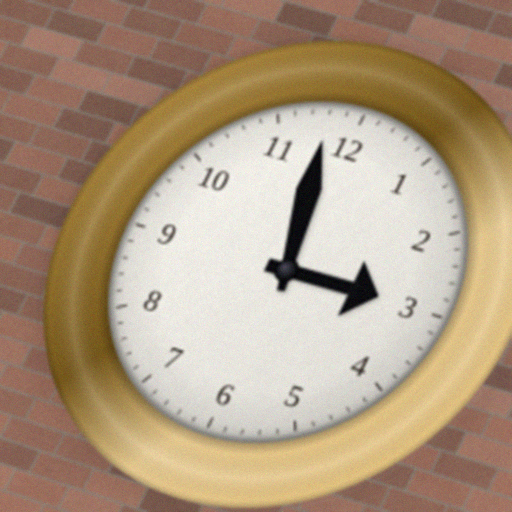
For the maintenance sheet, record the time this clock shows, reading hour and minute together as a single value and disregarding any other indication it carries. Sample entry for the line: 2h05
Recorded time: 2h58
